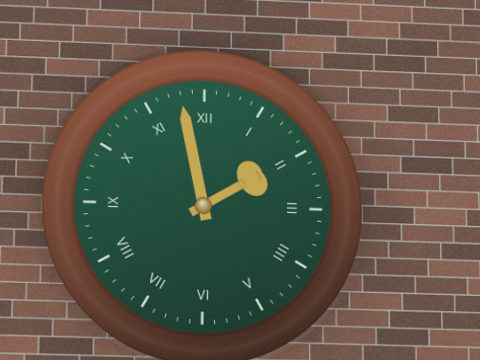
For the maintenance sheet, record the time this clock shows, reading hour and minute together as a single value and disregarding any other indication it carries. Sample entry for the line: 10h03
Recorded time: 1h58
